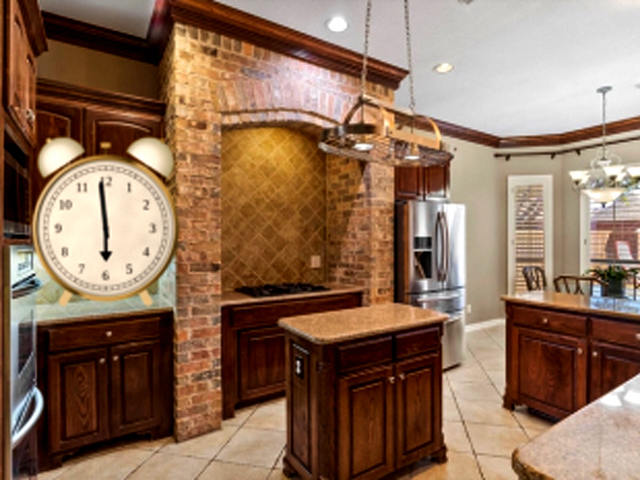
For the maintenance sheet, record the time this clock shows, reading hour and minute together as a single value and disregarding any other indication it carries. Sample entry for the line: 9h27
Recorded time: 5h59
